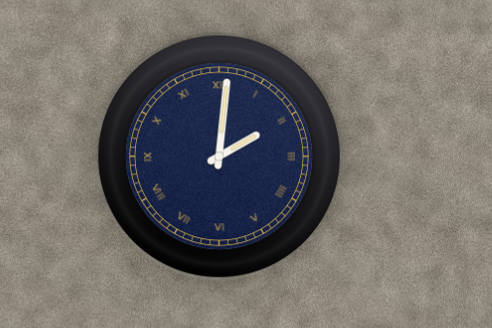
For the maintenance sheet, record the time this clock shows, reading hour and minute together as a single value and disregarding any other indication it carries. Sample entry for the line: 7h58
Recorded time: 2h01
